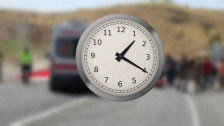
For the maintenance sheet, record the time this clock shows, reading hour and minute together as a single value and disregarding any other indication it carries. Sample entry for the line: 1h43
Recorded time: 1h20
